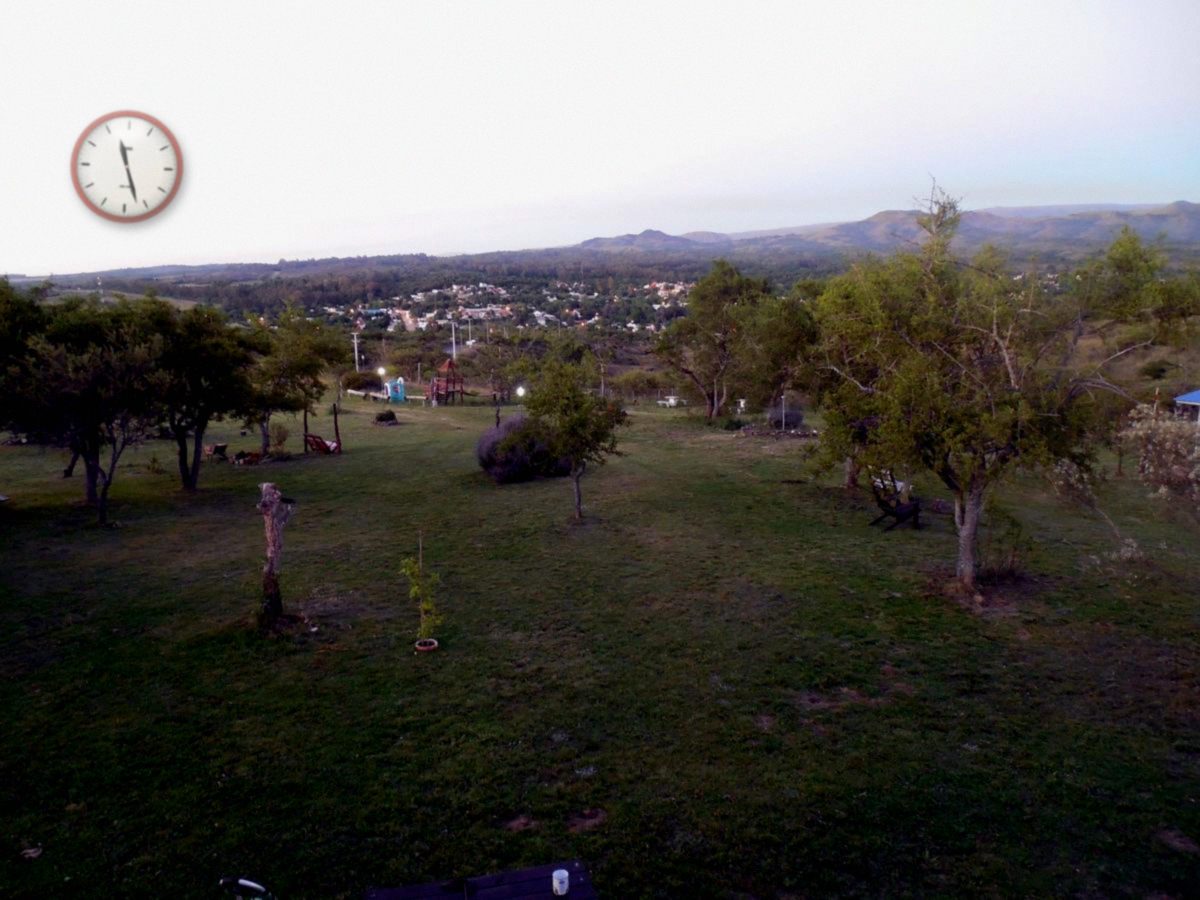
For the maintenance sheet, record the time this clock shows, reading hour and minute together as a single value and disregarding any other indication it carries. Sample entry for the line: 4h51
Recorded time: 11h27
